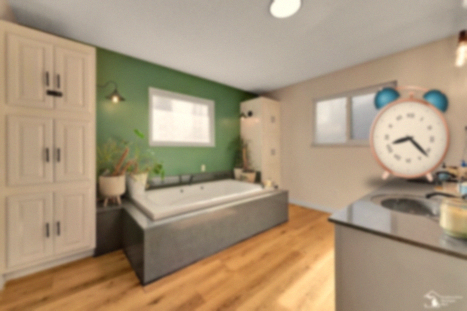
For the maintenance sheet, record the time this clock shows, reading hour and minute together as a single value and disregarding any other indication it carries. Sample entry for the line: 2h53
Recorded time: 8h22
